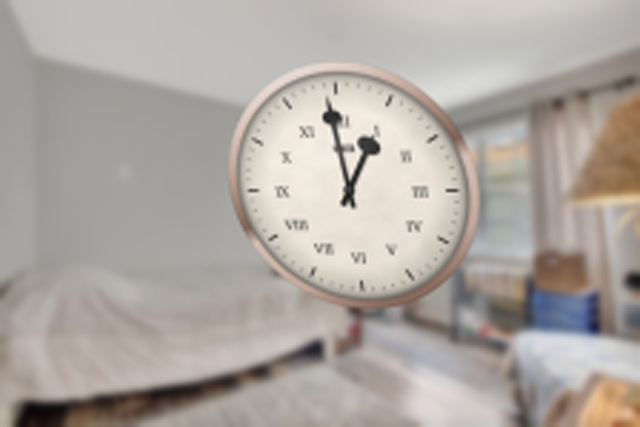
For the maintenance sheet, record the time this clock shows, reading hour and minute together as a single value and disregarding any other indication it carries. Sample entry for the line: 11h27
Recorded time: 12h59
